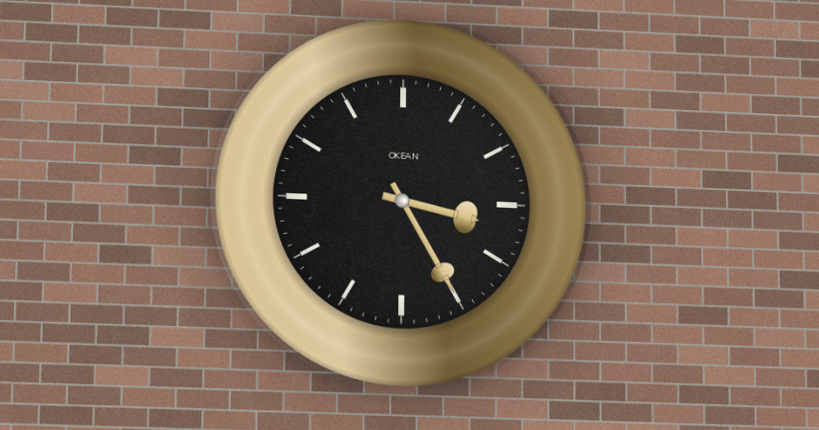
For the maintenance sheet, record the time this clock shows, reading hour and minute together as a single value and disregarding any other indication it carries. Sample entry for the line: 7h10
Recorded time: 3h25
